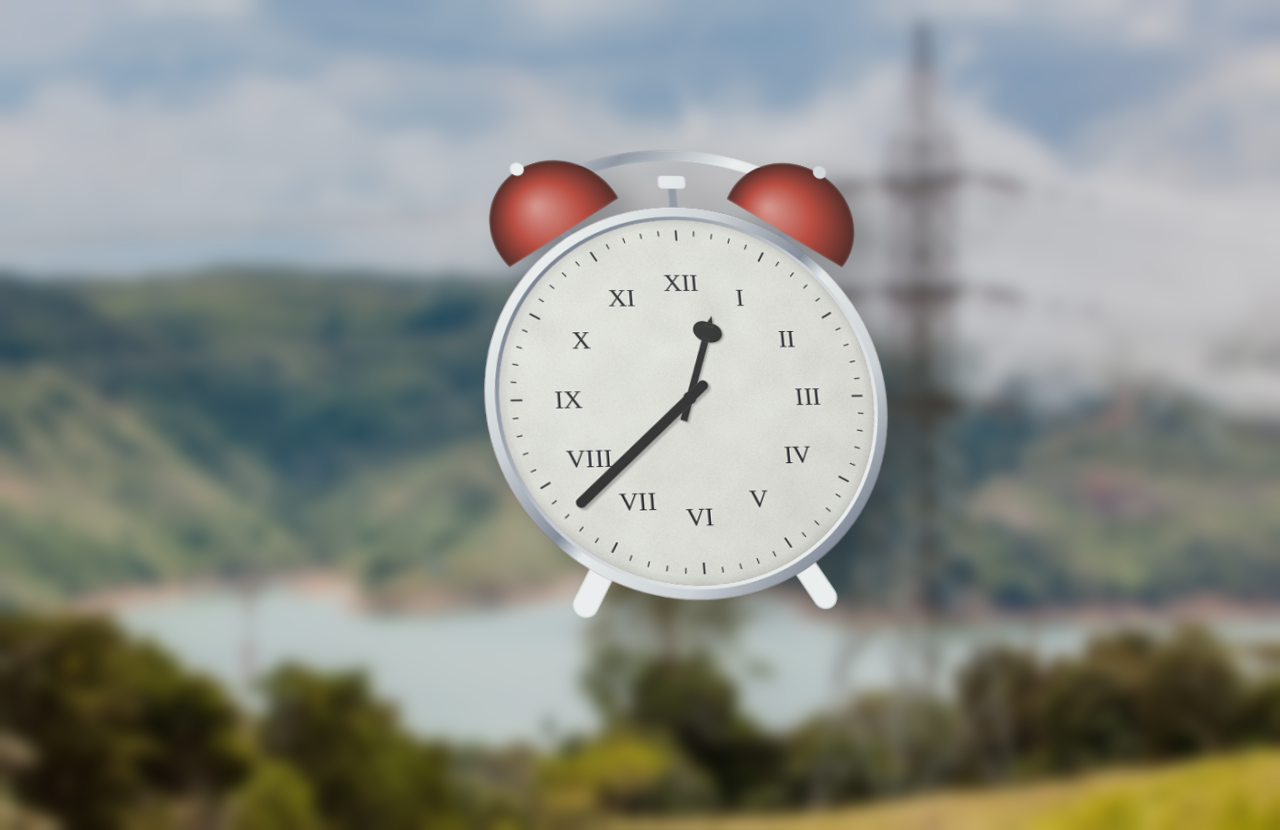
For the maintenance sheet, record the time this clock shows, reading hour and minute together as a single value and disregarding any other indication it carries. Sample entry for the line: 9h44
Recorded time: 12h38
